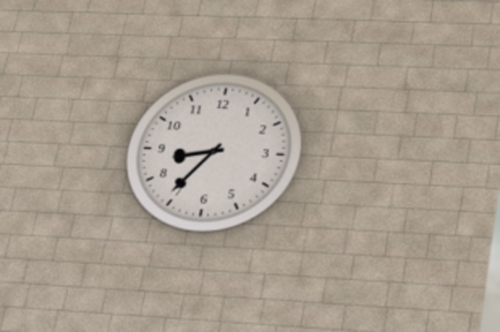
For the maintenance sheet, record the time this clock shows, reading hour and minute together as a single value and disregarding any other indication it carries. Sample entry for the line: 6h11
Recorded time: 8h36
